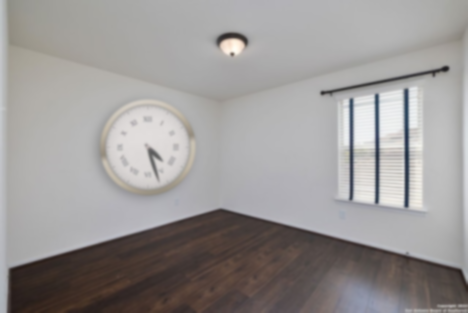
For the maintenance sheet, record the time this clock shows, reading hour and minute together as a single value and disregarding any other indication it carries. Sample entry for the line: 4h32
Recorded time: 4h27
